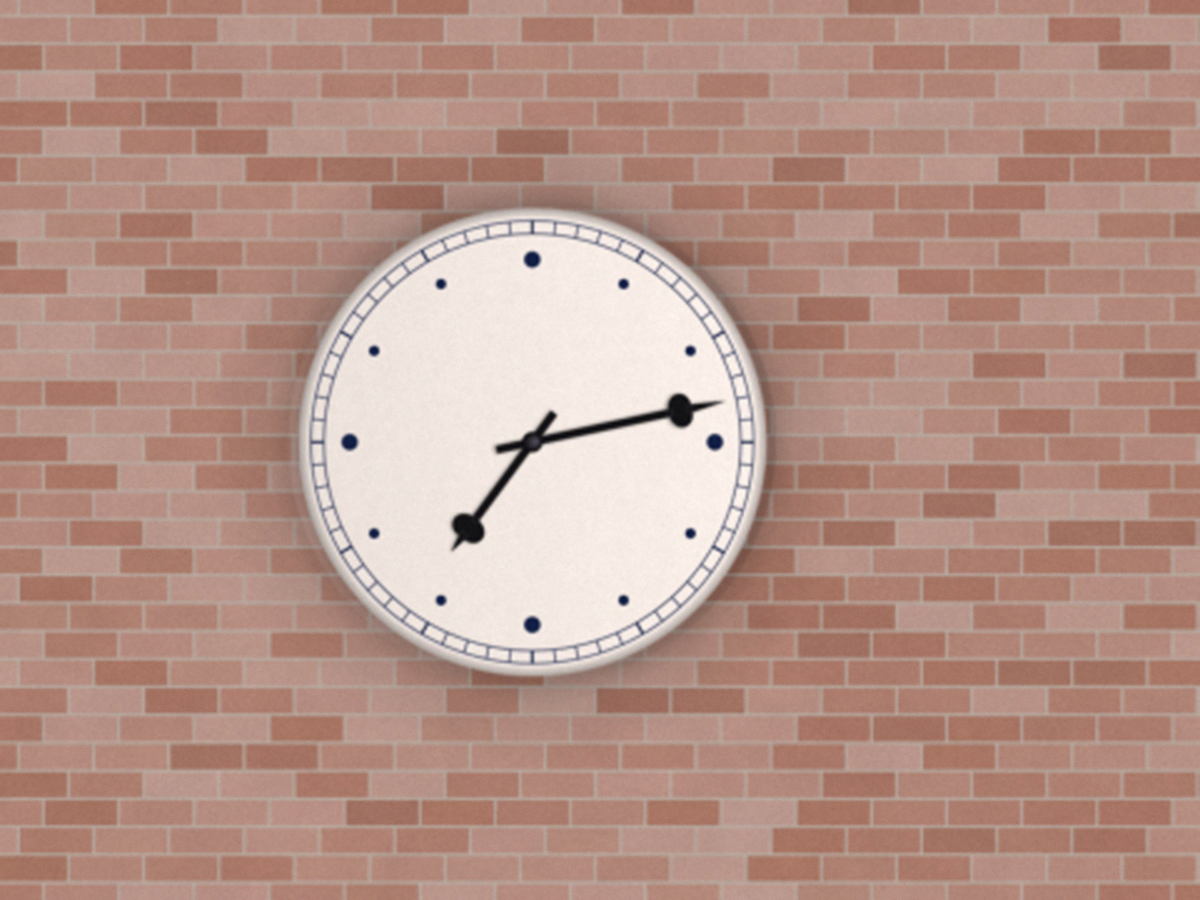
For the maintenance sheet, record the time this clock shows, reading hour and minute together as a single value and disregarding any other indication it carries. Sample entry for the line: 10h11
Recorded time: 7h13
